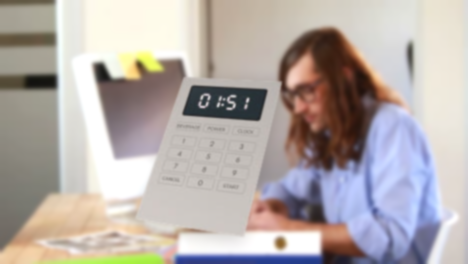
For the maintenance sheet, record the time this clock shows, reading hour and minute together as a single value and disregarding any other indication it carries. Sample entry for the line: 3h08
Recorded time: 1h51
